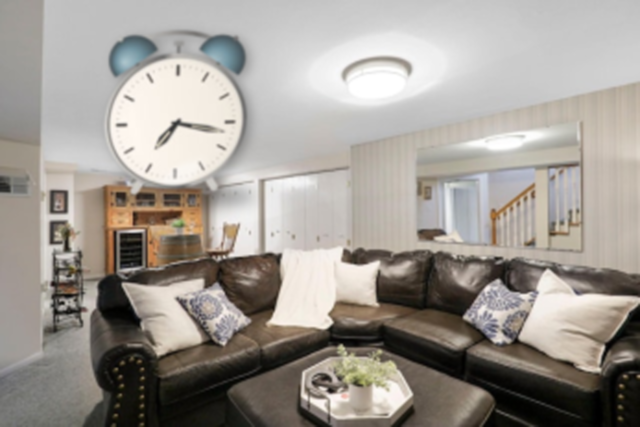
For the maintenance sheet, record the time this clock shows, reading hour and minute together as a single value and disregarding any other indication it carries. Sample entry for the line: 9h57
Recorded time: 7h17
